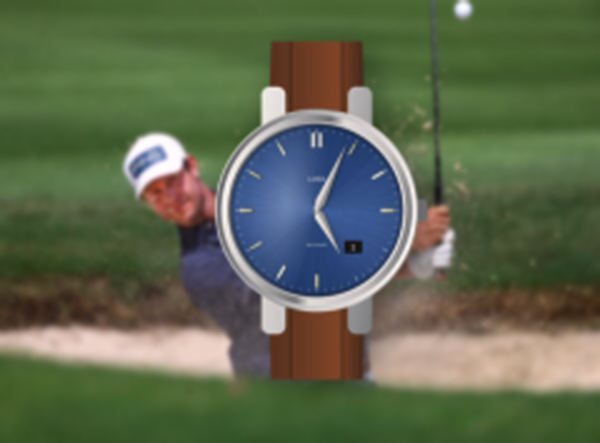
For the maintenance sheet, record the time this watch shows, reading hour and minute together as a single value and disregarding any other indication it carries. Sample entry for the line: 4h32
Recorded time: 5h04
